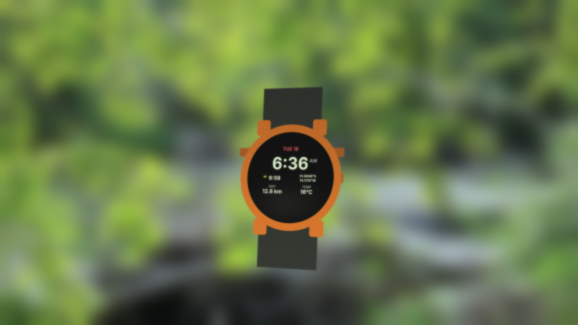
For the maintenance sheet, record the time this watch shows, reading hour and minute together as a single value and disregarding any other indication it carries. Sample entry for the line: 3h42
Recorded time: 6h36
